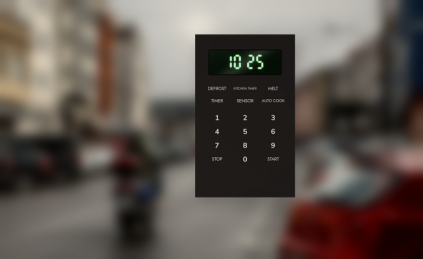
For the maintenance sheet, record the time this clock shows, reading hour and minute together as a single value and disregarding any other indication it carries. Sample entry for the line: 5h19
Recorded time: 10h25
